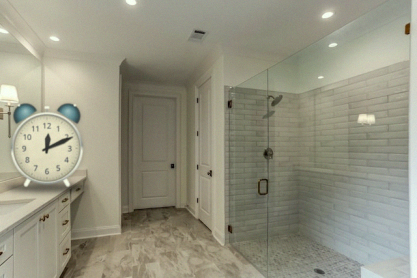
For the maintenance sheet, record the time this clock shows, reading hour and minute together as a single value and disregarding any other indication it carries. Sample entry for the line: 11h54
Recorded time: 12h11
